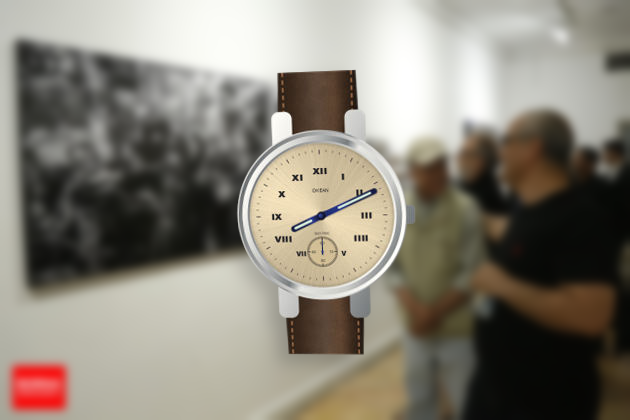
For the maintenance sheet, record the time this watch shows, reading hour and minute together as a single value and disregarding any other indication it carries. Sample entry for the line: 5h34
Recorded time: 8h11
